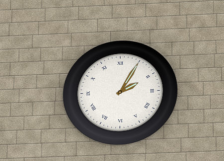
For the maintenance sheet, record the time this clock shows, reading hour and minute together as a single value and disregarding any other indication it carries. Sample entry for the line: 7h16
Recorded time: 2h05
